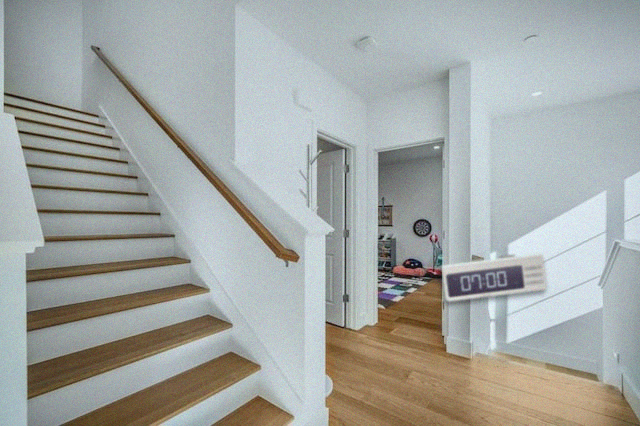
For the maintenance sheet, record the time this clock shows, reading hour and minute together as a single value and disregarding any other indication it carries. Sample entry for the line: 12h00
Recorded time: 7h00
